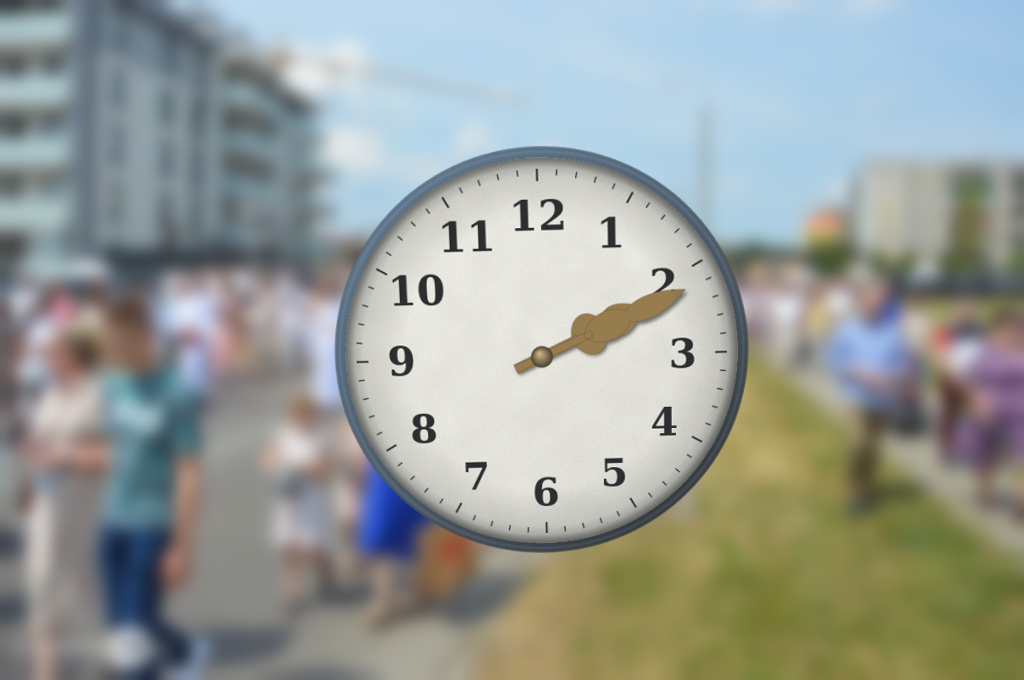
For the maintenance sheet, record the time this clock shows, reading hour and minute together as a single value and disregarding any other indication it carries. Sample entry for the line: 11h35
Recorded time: 2h11
